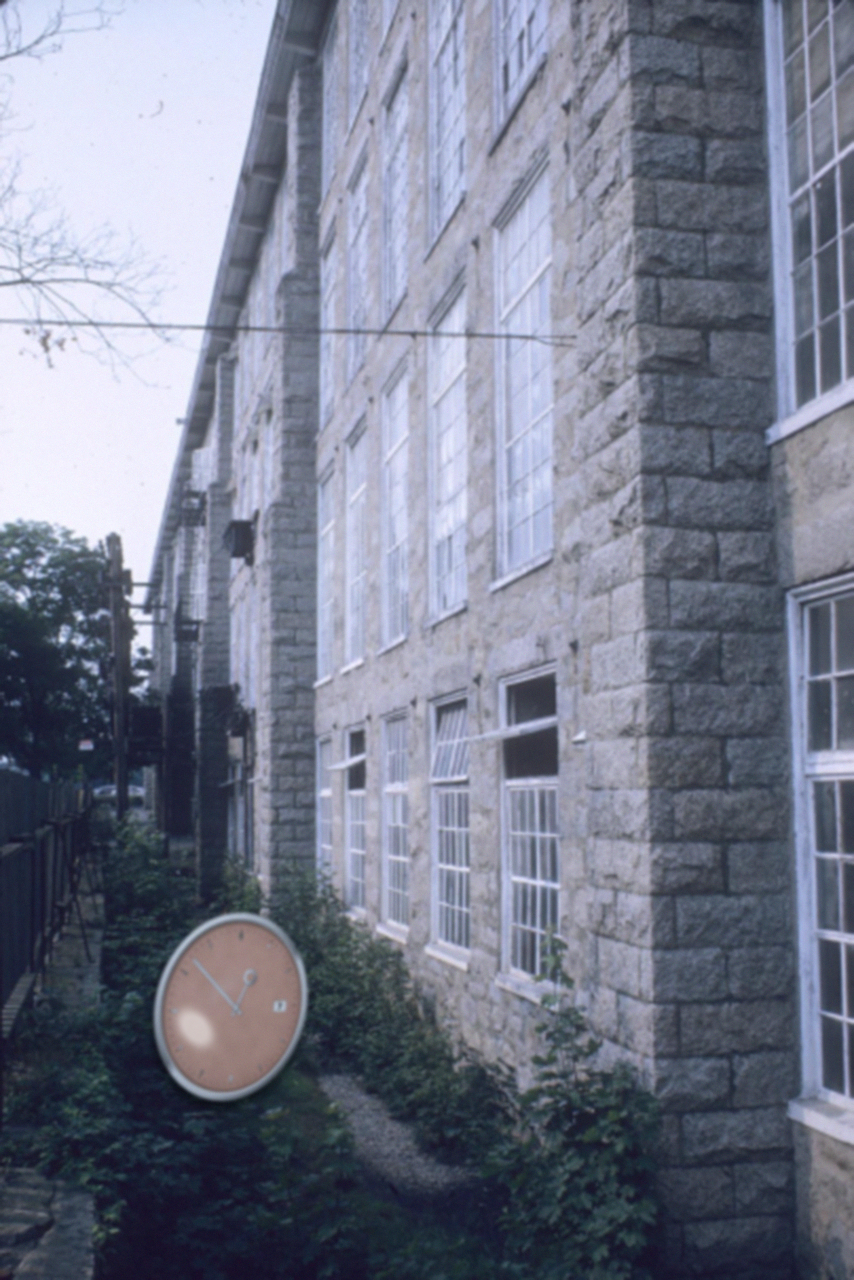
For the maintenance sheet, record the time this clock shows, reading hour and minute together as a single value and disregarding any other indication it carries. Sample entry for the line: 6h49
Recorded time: 12h52
